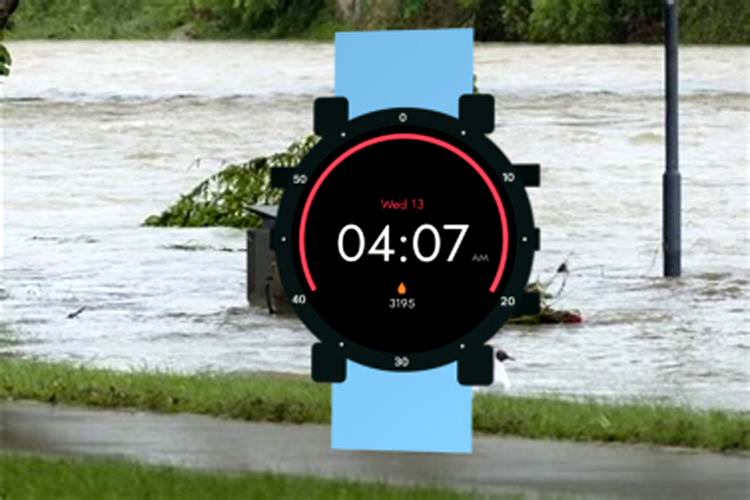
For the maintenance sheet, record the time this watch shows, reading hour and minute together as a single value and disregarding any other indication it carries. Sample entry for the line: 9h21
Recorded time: 4h07
